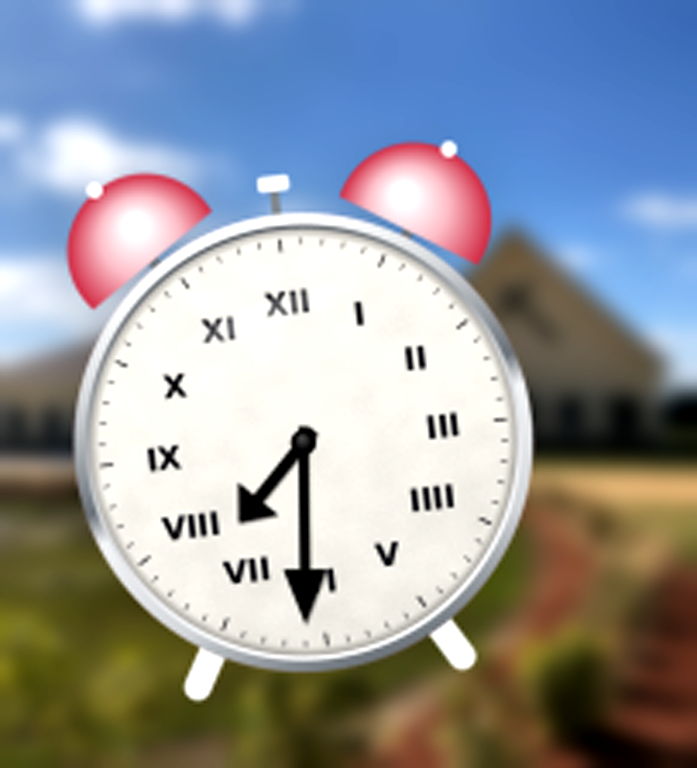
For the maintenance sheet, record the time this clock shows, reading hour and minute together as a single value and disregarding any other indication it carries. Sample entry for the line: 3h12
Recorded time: 7h31
